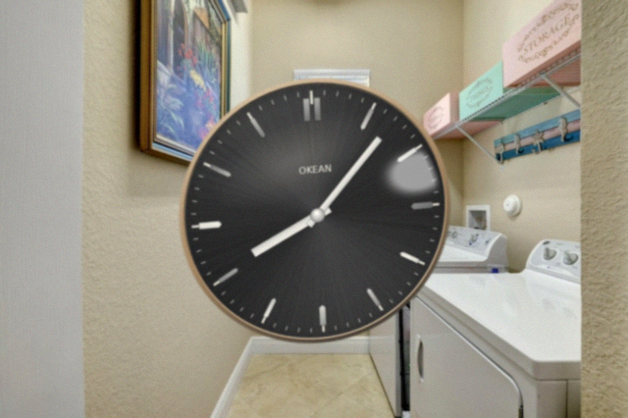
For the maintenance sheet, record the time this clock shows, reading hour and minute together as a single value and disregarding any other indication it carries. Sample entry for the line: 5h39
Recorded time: 8h07
